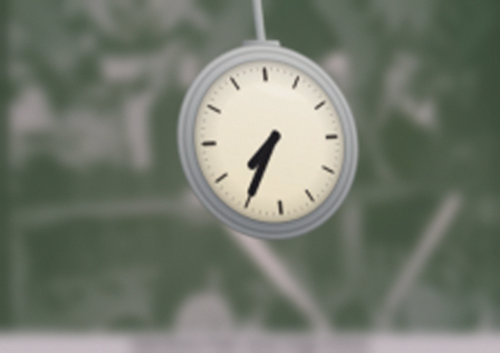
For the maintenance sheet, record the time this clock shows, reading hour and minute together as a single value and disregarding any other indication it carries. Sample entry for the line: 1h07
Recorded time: 7h35
